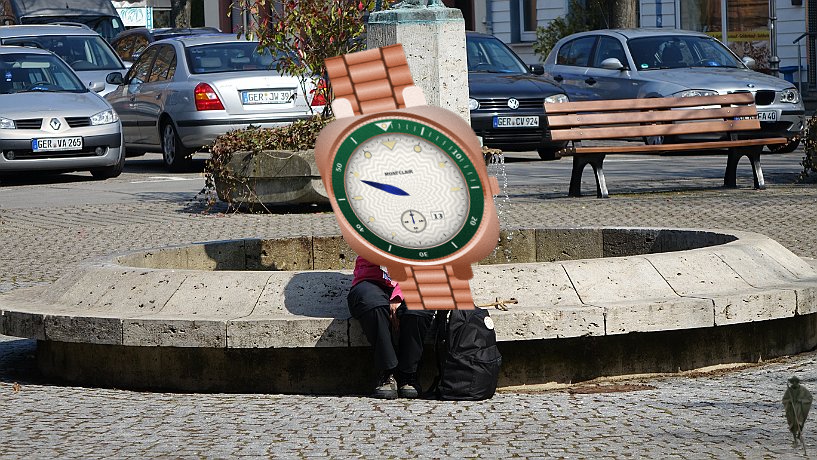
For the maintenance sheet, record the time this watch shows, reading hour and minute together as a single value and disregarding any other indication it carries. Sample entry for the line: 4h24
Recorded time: 9h49
